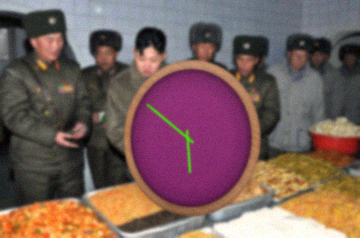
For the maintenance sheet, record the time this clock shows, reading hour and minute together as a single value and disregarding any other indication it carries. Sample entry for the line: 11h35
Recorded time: 5h51
